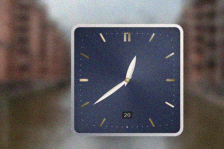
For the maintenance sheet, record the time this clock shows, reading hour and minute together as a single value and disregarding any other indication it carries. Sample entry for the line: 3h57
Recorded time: 12h39
